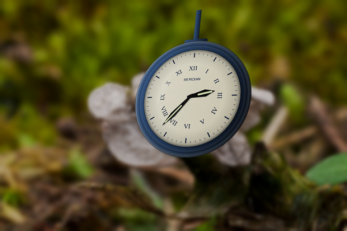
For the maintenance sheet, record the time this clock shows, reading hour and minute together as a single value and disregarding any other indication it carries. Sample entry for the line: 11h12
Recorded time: 2h37
